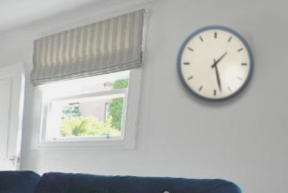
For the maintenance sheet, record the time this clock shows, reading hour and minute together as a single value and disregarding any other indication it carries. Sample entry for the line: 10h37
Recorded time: 1h28
